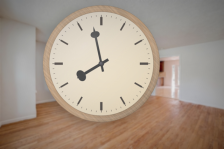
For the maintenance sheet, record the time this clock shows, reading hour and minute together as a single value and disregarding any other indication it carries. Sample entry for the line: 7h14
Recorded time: 7h58
